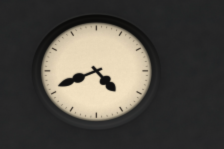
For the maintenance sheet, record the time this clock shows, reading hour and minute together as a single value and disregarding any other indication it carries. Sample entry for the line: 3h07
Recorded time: 4h41
